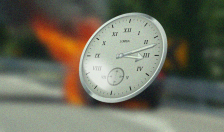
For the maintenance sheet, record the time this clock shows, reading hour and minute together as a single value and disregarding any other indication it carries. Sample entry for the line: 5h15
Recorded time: 3h12
